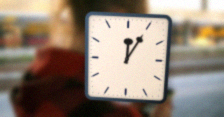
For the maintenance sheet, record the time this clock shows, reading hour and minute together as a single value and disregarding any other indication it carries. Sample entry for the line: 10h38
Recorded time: 12h05
